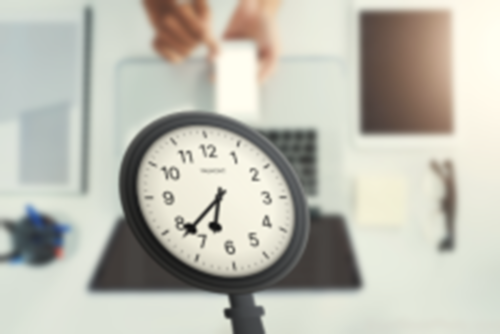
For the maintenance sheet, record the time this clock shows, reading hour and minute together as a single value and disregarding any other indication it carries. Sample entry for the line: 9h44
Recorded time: 6h38
